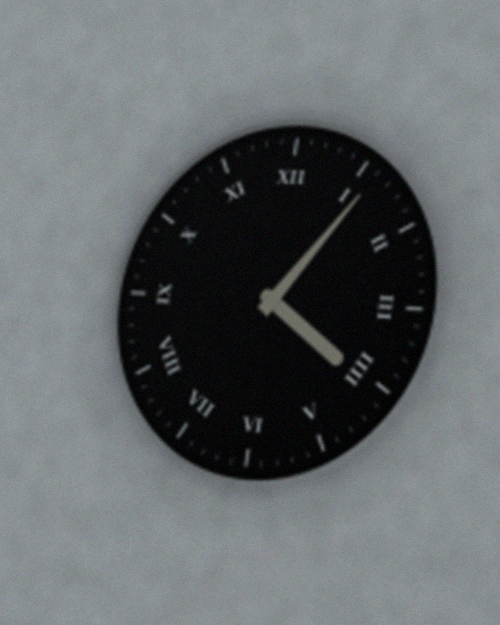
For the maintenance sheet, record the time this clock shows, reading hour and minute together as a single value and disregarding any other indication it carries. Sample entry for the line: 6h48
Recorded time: 4h06
